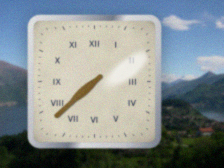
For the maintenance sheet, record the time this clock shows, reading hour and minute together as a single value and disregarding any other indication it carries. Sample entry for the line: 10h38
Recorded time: 7h38
